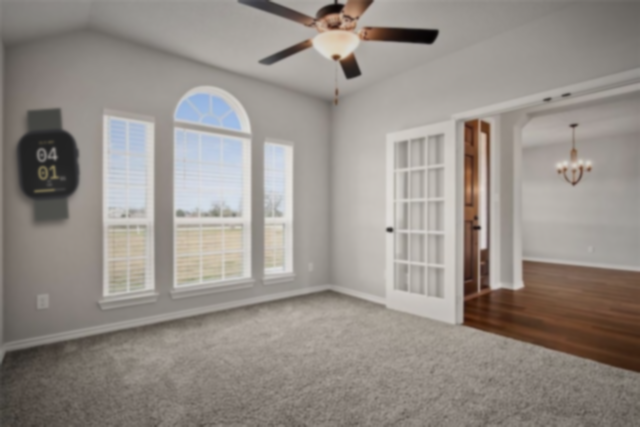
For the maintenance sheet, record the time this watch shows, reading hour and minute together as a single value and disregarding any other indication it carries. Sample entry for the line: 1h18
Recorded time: 4h01
